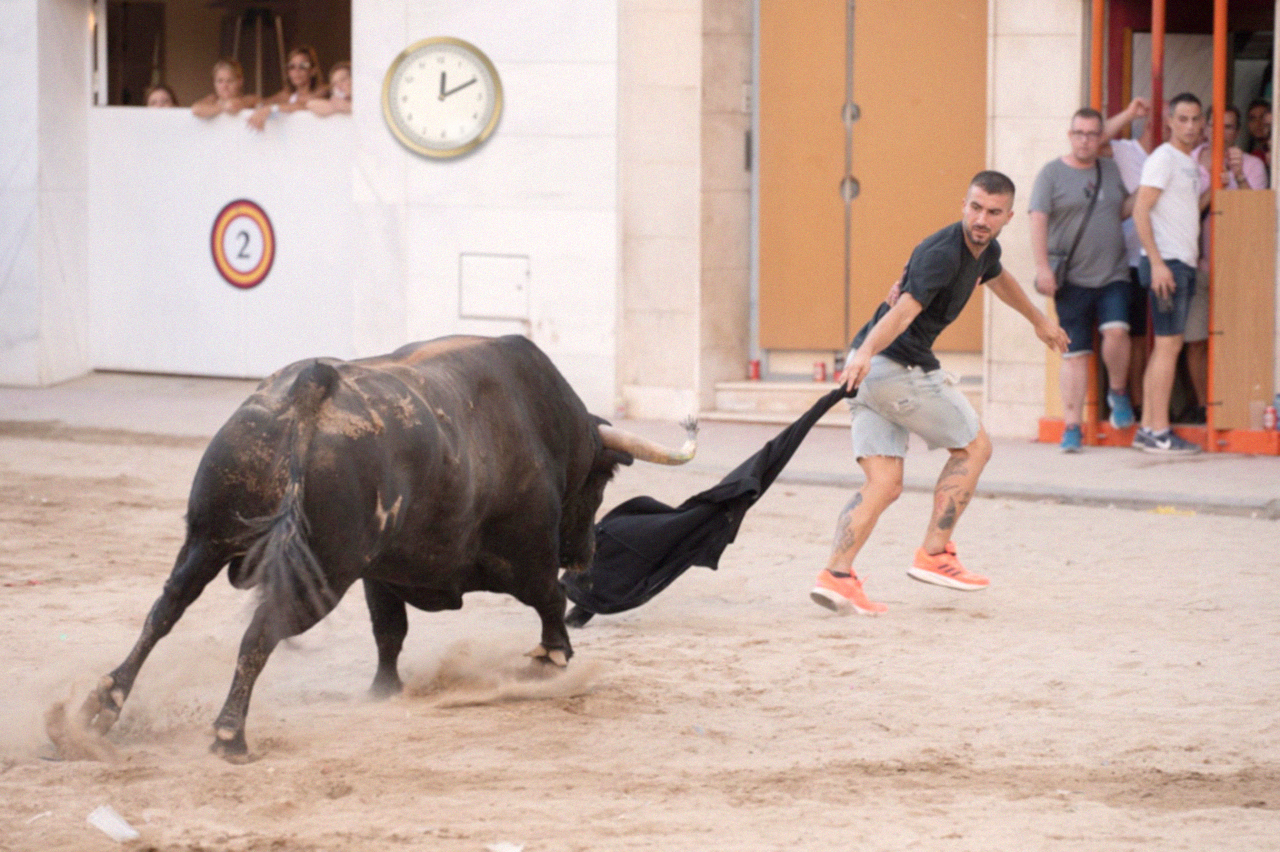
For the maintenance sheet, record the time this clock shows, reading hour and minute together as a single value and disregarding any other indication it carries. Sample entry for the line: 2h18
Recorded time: 12h11
